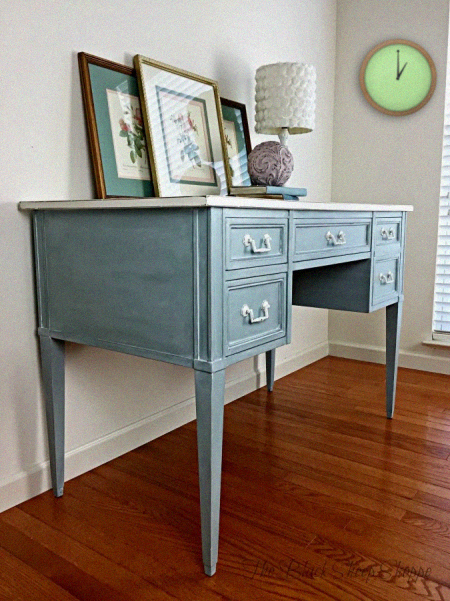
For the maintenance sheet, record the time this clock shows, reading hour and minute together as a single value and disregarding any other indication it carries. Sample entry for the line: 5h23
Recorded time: 1h00
